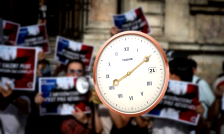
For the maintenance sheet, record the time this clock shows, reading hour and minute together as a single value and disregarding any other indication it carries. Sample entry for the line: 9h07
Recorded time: 8h10
